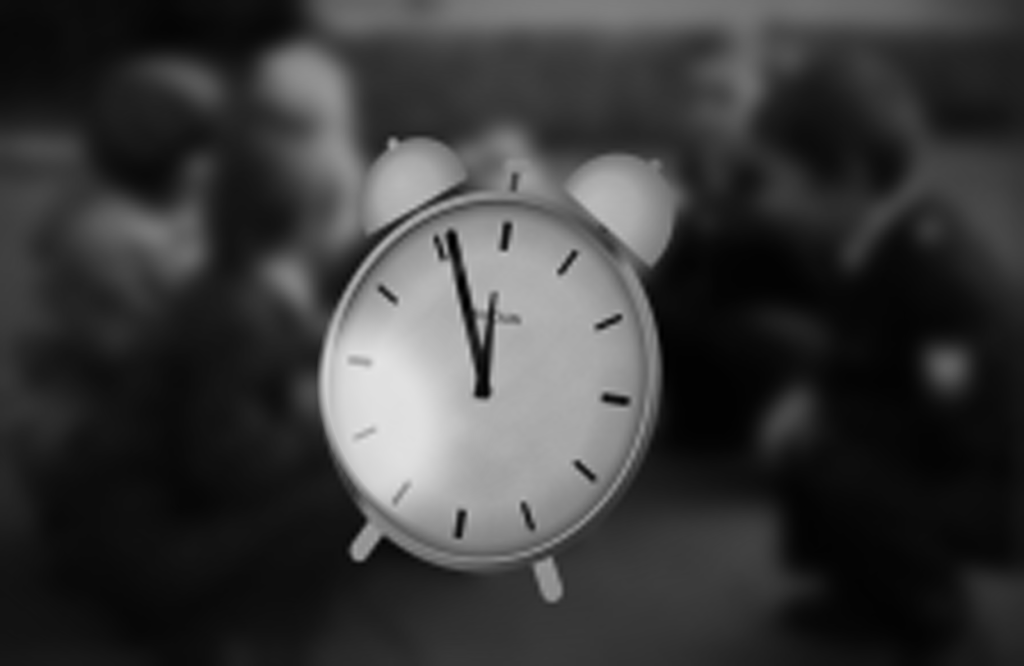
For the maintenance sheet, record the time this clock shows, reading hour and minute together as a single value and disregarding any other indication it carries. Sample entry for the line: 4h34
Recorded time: 11h56
